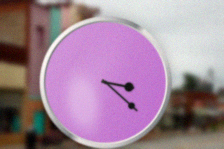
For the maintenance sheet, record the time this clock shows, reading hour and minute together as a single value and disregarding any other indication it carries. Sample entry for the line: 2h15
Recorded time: 3h22
